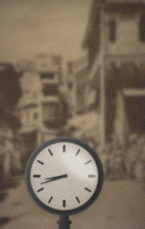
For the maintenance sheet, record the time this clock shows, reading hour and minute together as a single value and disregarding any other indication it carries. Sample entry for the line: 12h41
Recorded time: 8h42
